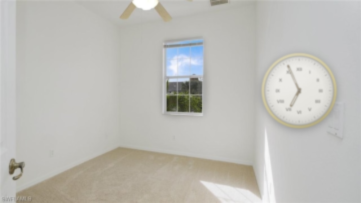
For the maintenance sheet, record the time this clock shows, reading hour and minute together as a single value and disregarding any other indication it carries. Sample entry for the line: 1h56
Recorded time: 6h56
